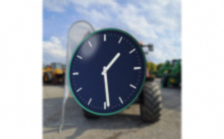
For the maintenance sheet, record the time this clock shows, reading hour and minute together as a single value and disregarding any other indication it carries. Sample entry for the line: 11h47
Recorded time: 1h29
